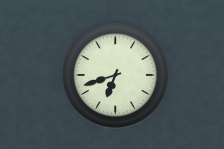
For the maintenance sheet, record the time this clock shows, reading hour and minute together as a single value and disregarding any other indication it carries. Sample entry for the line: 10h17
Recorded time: 6h42
